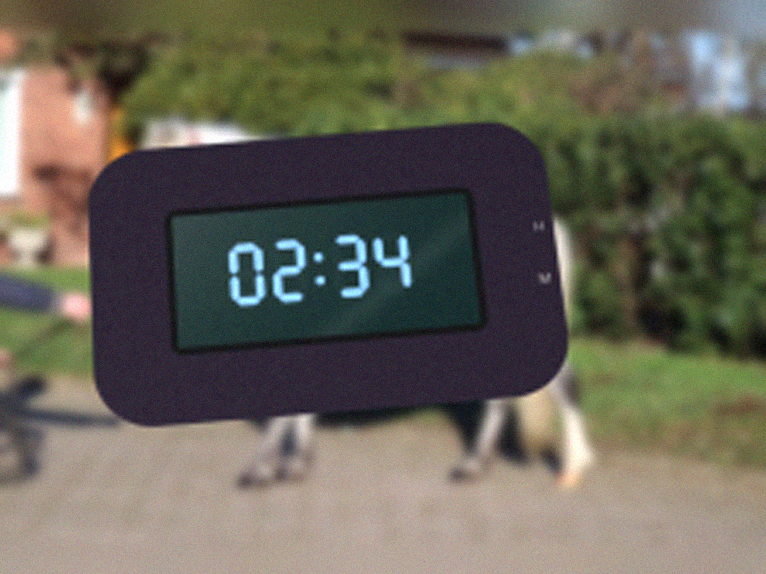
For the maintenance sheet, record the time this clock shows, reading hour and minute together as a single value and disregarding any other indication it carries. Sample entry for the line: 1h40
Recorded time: 2h34
